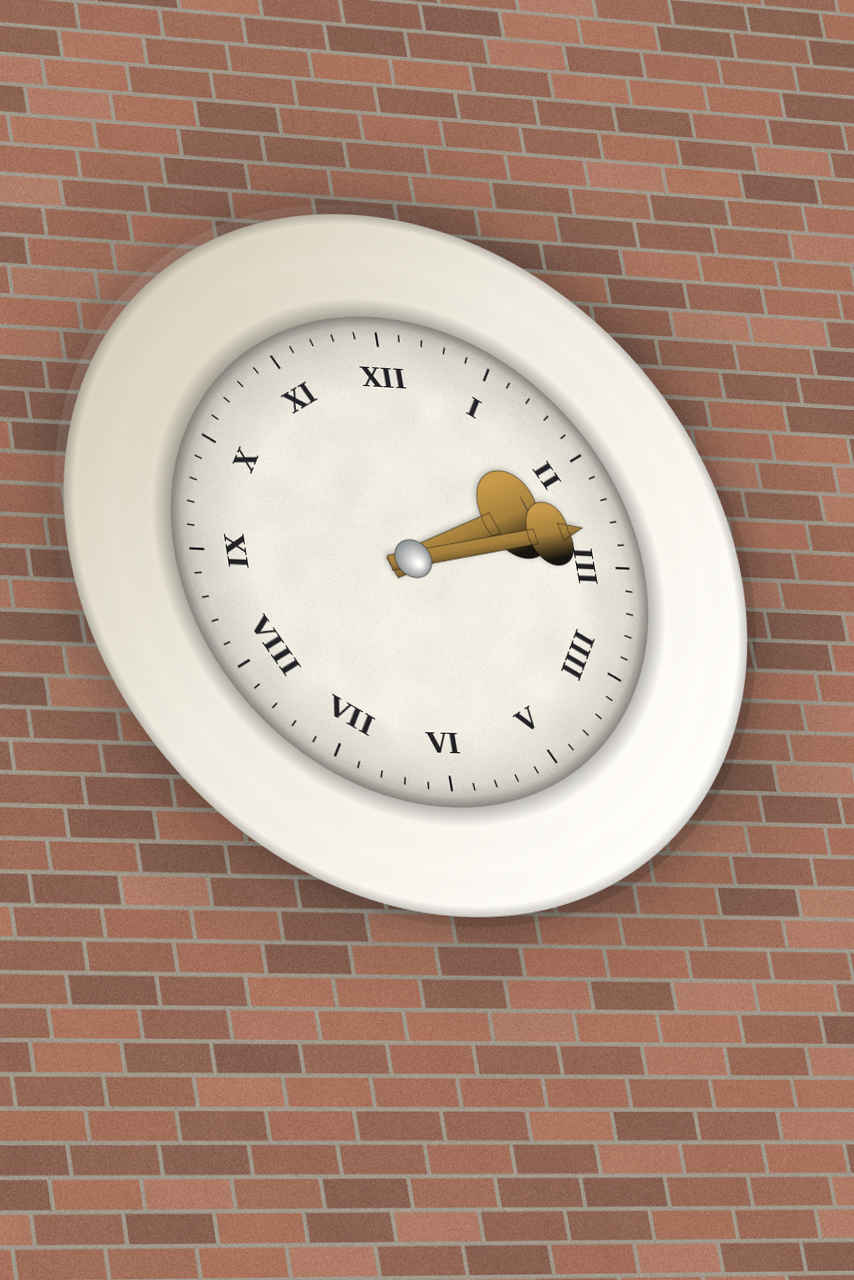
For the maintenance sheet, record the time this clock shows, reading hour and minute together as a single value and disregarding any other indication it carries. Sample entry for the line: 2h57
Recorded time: 2h13
